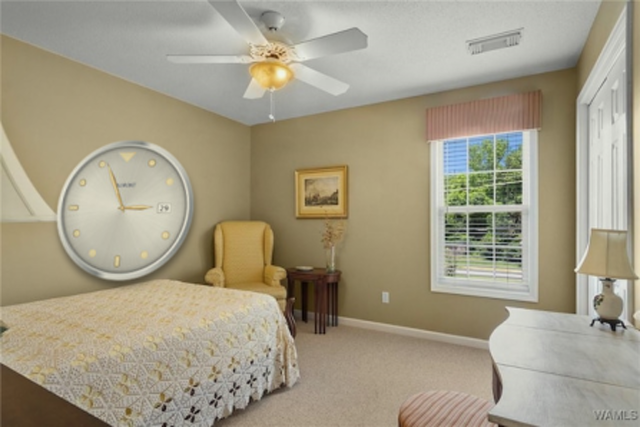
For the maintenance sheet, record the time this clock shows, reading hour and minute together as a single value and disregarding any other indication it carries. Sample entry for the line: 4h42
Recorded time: 2h56
